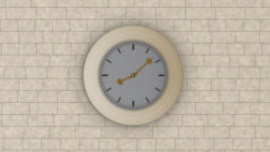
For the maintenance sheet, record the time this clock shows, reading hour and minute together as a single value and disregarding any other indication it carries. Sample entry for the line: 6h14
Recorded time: 8h08
